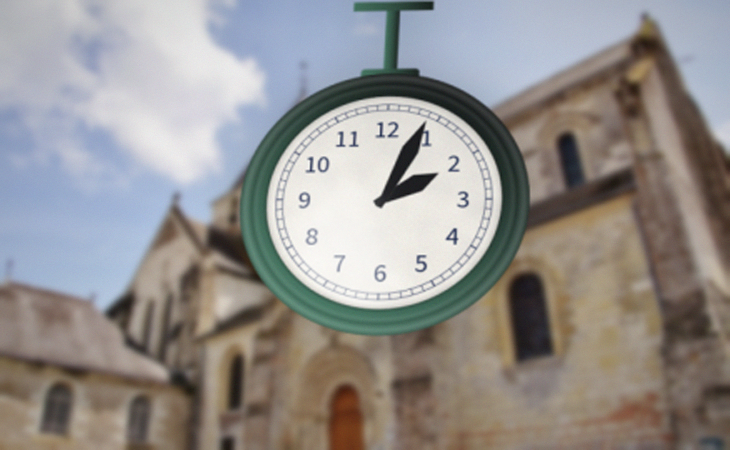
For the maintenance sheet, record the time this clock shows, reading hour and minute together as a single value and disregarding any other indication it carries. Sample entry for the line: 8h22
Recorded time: 2h04
